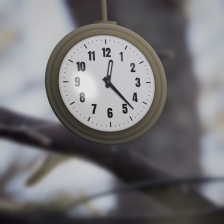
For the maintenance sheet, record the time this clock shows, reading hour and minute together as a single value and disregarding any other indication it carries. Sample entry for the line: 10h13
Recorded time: 12h23
